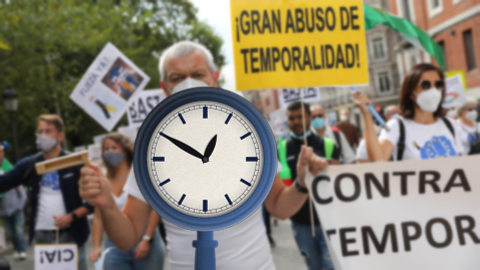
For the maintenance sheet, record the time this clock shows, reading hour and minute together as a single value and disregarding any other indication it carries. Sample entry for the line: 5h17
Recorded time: 12h50
